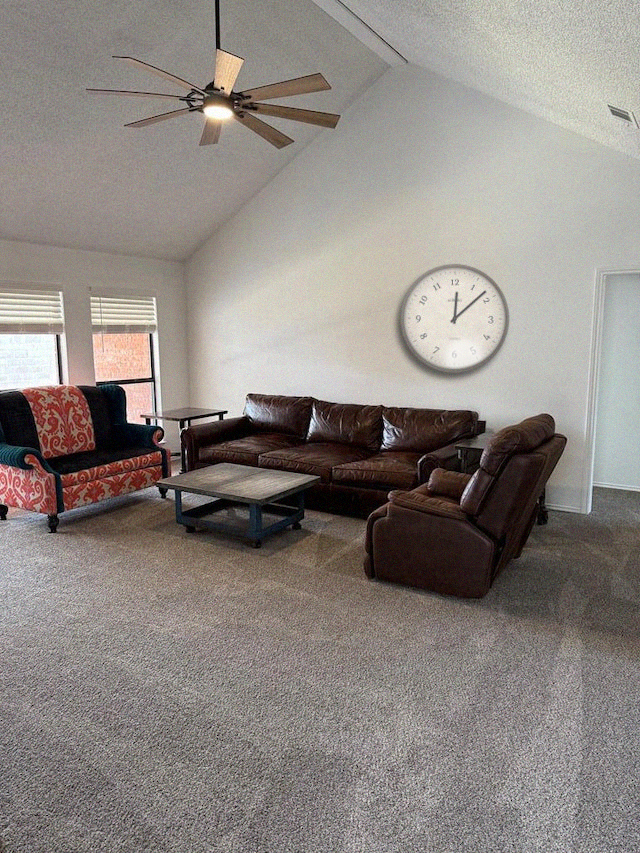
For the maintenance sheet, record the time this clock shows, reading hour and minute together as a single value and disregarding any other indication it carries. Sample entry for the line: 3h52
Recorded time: 12h08
